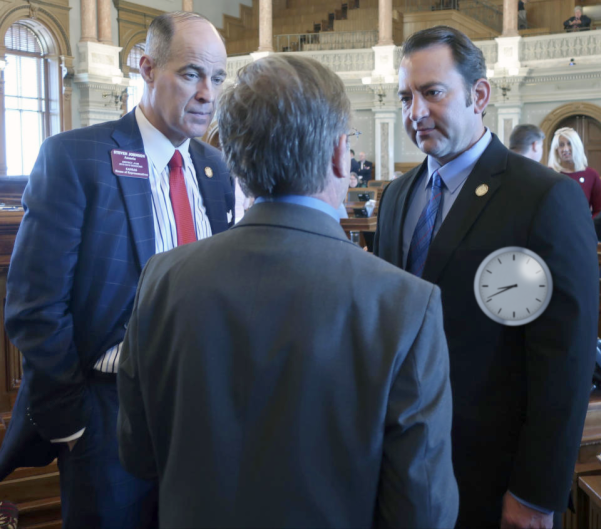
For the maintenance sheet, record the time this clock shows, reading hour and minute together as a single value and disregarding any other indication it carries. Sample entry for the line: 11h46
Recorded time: 8h41
